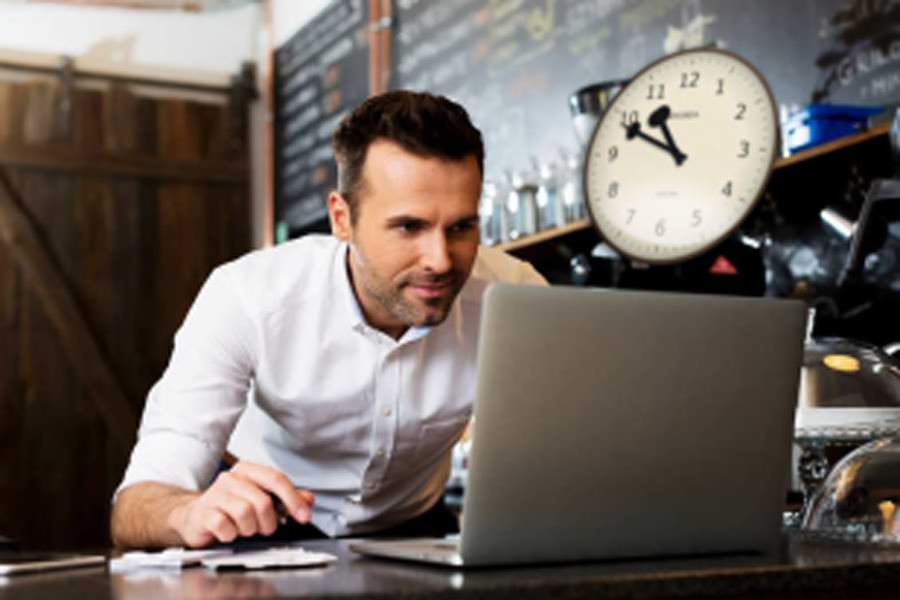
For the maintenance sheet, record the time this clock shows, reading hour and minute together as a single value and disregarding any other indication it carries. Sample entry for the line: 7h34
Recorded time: 10h49
